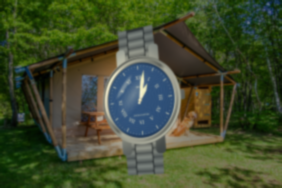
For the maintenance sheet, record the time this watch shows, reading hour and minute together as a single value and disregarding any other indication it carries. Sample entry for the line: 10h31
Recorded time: 1h02
